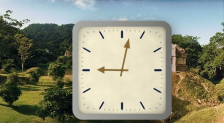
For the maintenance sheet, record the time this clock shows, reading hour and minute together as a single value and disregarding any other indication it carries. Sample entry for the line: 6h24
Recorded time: 9h02
